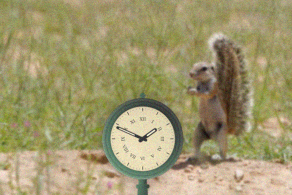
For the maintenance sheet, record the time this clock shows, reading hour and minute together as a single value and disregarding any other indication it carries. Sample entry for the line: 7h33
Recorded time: 1h49
